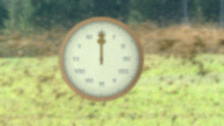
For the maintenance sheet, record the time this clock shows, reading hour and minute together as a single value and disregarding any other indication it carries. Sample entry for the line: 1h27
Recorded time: 12h00
